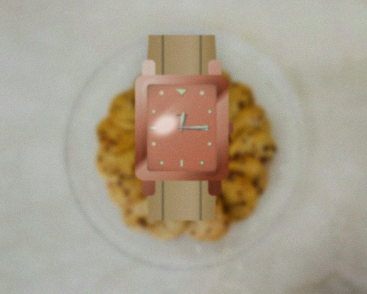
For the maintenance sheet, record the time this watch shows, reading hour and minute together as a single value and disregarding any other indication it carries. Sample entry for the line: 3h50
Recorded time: 12h15
